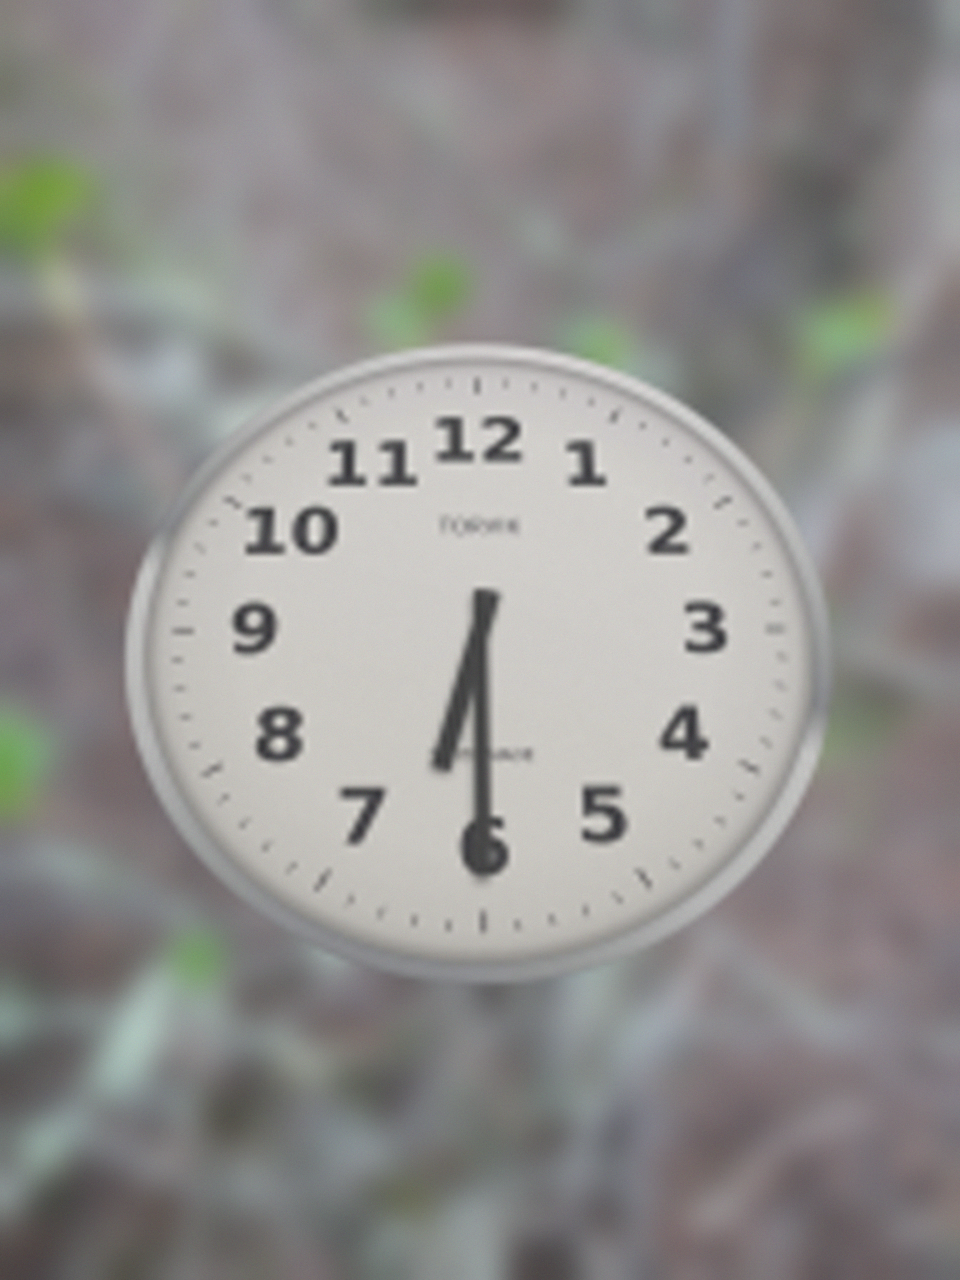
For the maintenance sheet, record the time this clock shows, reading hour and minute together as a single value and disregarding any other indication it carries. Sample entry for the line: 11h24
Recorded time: 6h30
